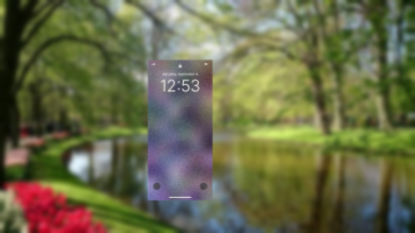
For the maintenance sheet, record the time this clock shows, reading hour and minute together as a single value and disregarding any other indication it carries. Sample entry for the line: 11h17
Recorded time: 12h53
